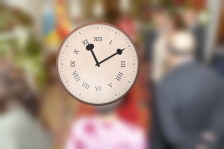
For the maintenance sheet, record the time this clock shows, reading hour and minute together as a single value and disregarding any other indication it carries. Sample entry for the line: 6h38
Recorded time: 11h10
